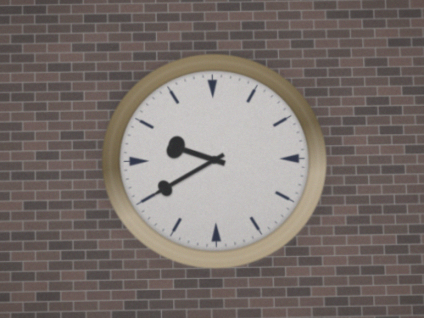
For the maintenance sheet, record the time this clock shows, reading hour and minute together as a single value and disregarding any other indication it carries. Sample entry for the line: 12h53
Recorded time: 9h40
